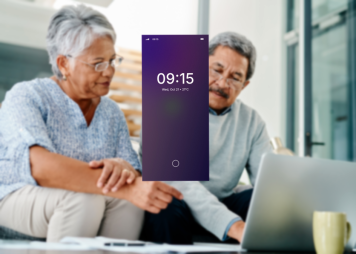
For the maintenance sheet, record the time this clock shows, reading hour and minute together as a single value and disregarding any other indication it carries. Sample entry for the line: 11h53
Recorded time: 9h15
